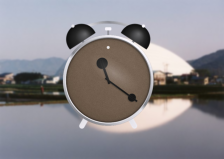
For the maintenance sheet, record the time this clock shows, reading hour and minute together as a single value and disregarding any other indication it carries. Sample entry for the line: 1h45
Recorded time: 11h21
